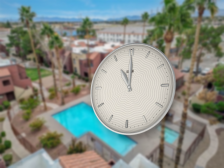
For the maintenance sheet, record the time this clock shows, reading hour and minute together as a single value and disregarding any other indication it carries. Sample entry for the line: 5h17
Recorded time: 11h00
